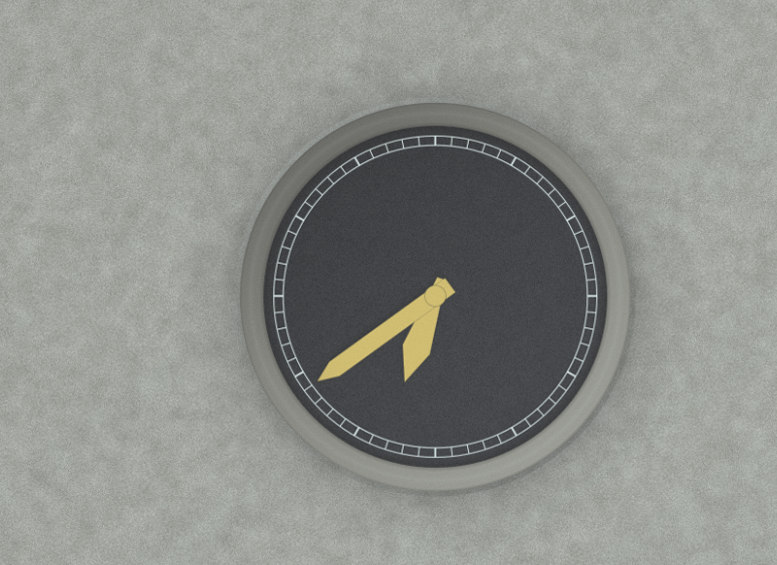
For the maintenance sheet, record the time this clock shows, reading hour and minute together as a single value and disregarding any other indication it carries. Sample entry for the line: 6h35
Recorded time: 6h39
